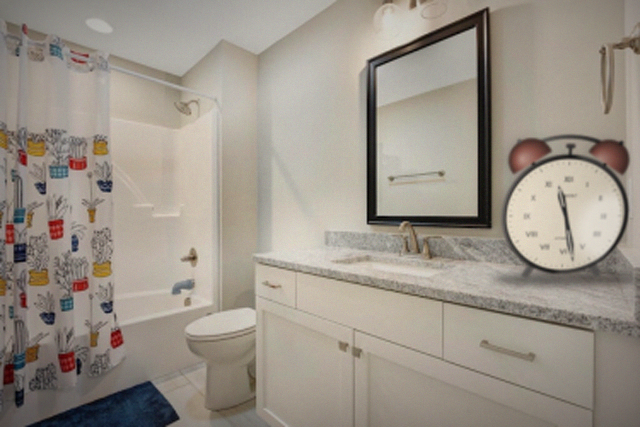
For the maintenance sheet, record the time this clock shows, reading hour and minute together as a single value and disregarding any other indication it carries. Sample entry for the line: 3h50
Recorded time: 11h28
